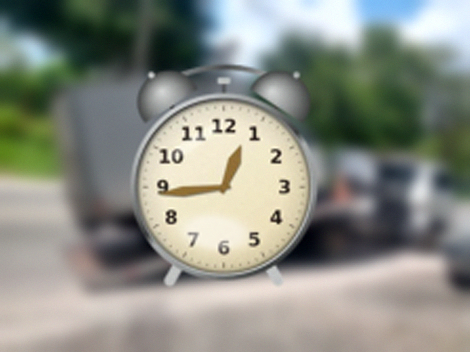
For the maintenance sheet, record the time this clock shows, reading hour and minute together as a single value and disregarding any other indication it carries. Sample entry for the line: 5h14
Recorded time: 12h44
